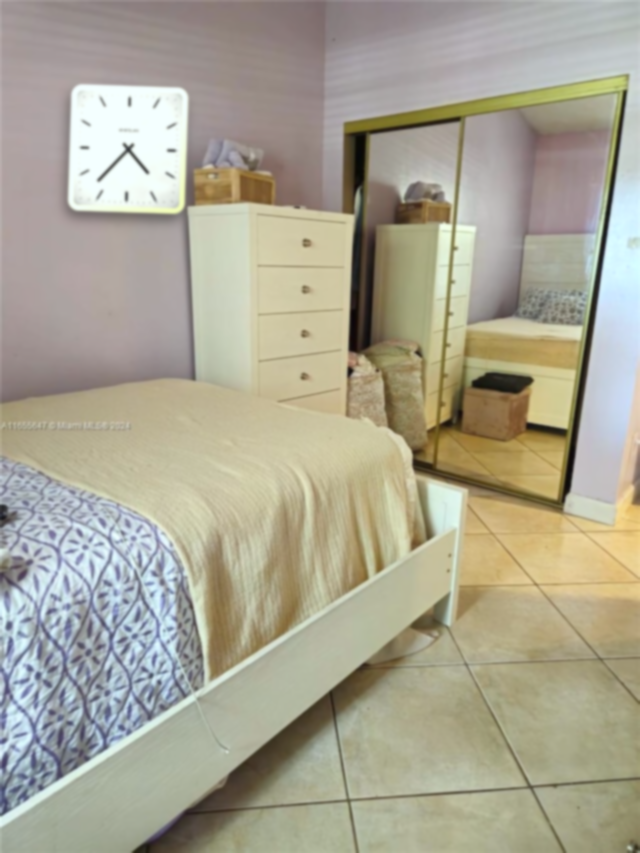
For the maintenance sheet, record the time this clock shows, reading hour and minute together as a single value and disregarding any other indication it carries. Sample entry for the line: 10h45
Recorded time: 4h37
